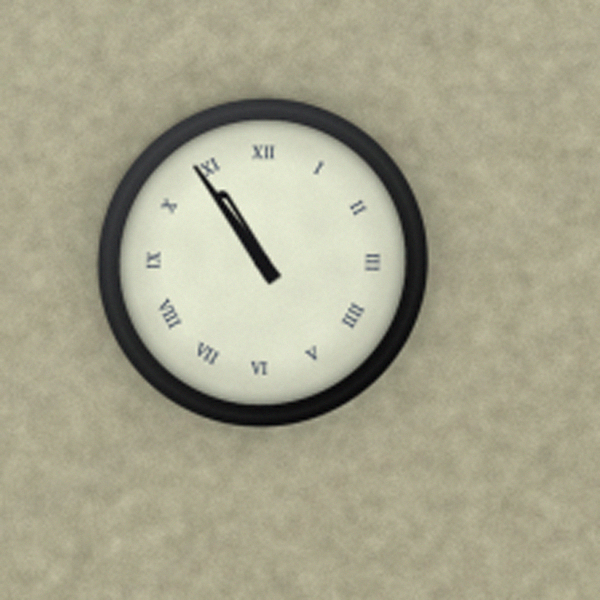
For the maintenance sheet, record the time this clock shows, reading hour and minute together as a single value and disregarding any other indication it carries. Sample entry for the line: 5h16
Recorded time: 10h54
